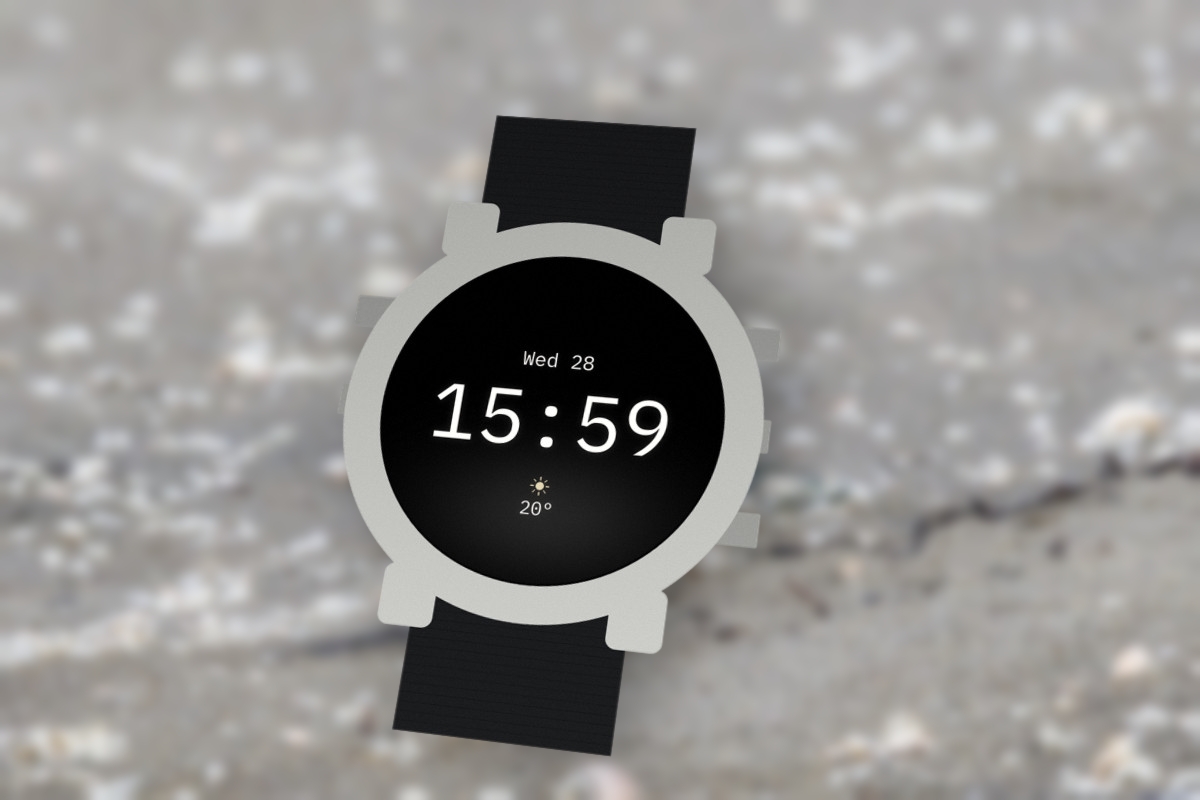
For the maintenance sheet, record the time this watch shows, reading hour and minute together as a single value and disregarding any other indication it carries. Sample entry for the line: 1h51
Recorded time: 15h59
